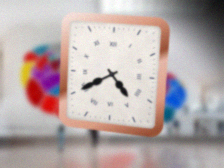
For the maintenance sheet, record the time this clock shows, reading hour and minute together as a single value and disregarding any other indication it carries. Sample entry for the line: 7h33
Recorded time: 4h40
